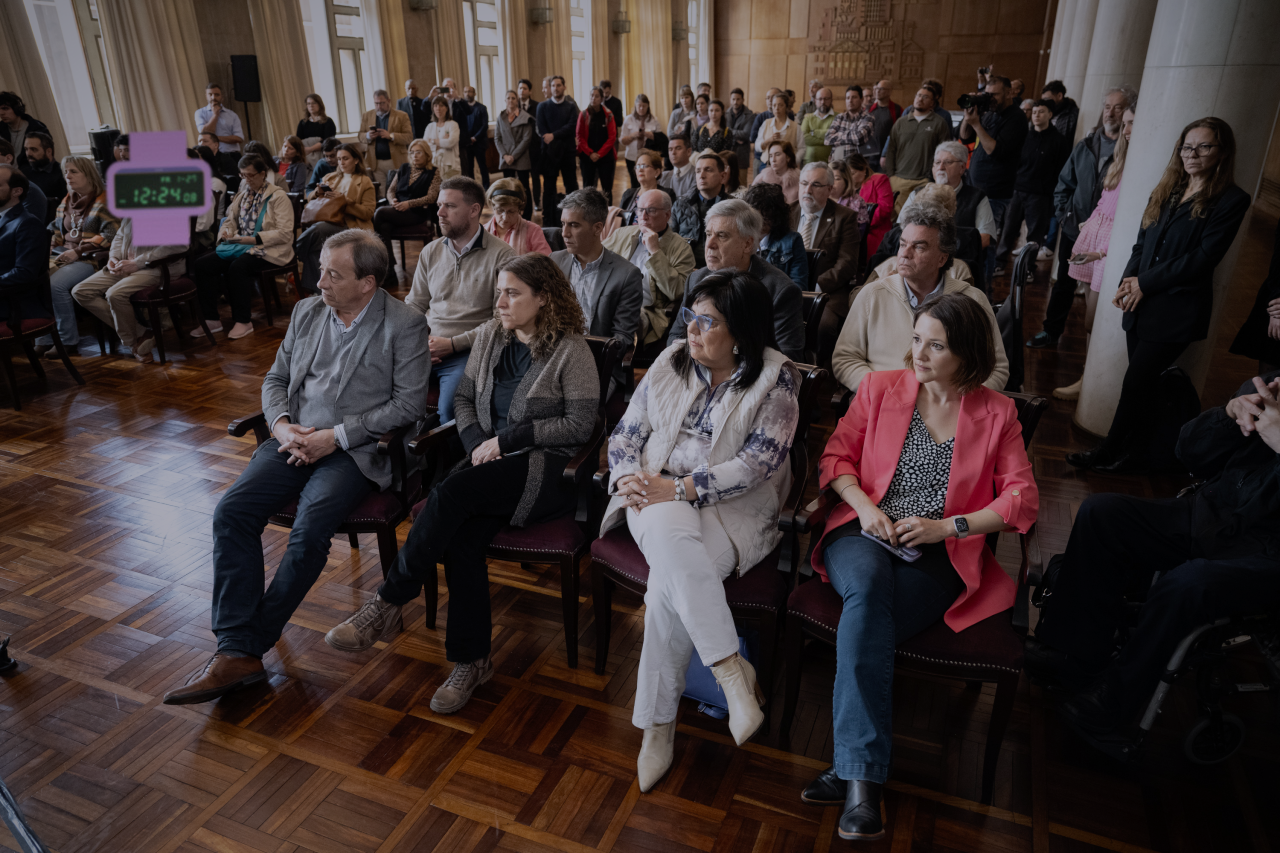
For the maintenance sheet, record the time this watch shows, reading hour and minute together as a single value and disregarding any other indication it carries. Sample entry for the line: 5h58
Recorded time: 12h24
